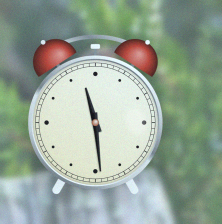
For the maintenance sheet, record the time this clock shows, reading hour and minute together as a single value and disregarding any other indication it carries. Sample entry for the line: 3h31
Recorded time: 11h29
